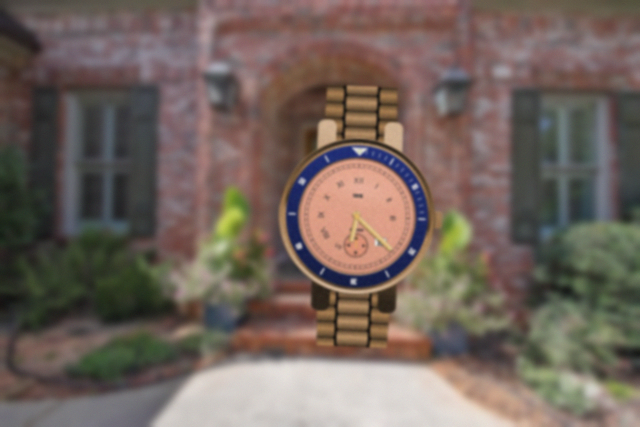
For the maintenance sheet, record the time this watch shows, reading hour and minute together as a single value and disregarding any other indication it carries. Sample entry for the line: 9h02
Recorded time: 6h22
